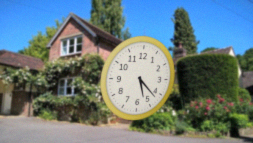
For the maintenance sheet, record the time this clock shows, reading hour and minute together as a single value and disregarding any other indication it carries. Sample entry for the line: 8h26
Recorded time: 5h22
